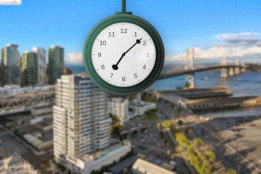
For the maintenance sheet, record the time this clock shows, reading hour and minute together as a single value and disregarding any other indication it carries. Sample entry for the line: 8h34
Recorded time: 7h08
